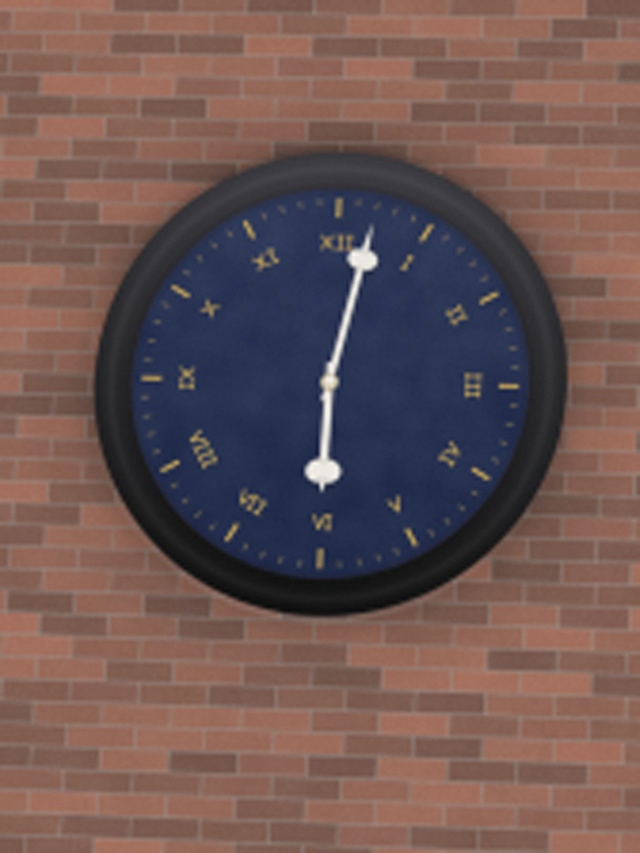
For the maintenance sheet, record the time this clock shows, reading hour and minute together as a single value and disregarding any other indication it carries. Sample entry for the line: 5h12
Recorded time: 6h02
